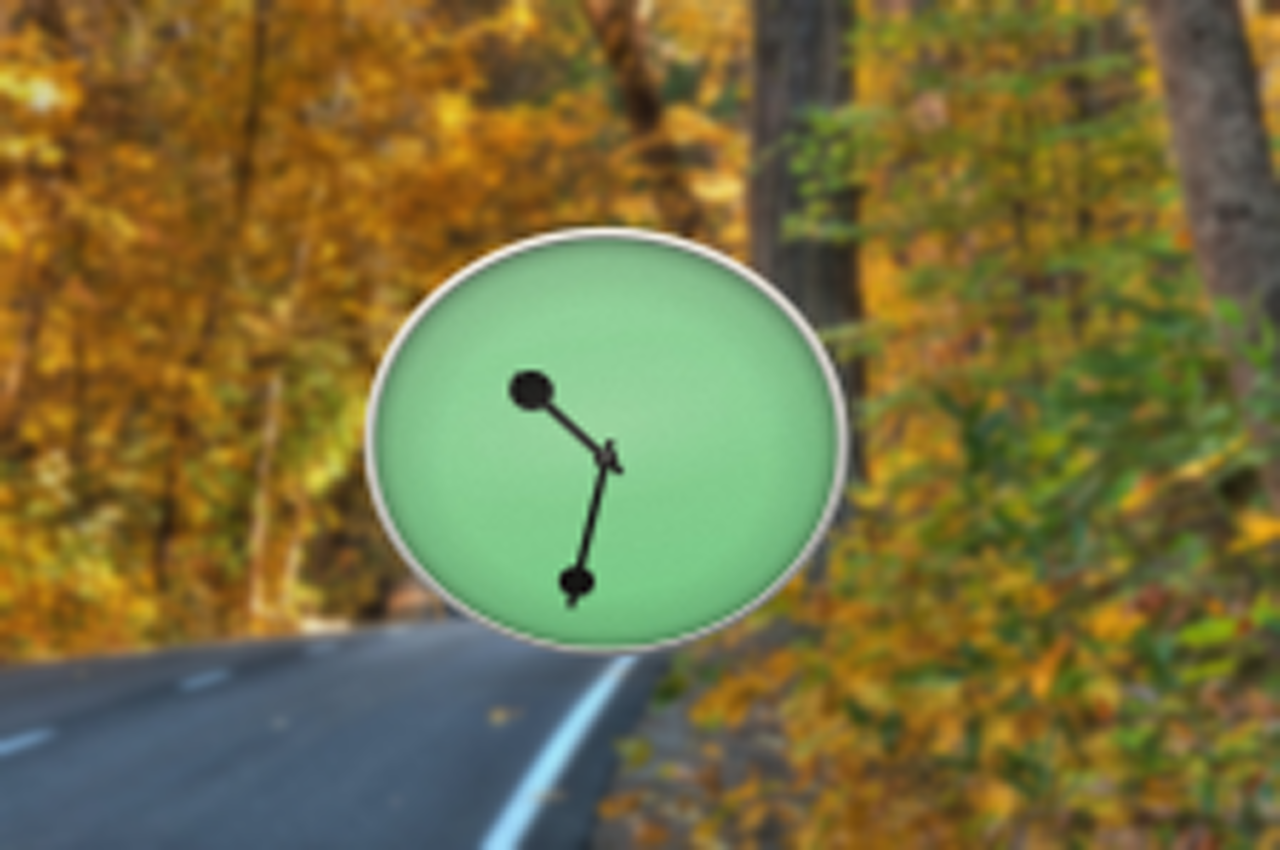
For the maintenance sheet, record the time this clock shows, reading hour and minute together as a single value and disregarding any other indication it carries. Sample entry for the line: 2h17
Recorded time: 10h32
